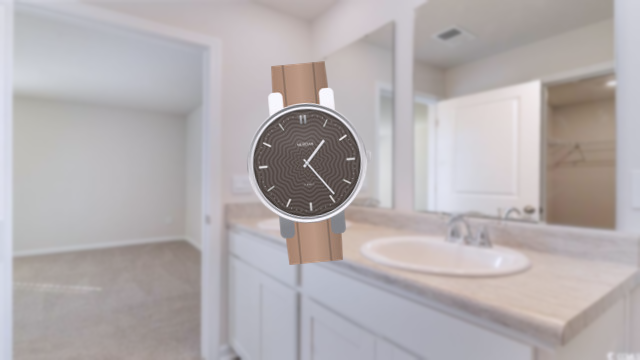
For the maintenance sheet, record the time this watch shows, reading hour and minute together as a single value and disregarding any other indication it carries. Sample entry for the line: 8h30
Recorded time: 1h24
